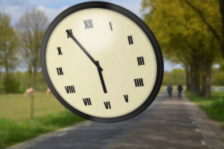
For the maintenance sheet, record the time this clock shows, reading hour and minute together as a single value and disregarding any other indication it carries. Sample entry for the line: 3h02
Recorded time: 5h55
